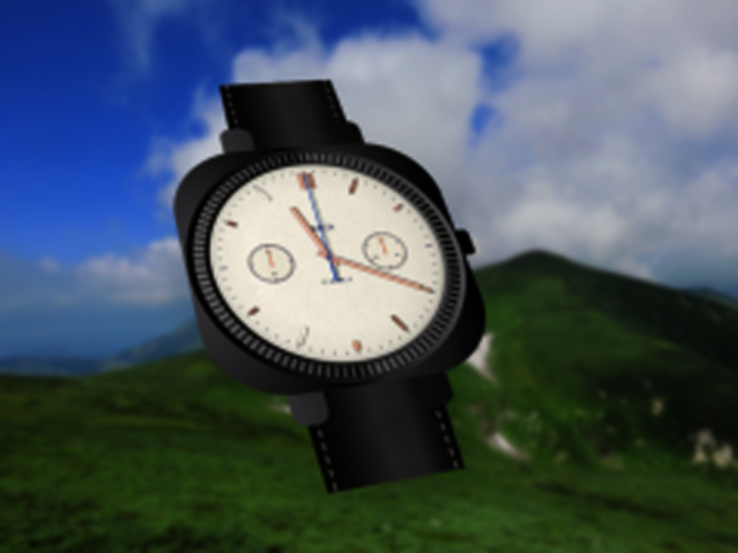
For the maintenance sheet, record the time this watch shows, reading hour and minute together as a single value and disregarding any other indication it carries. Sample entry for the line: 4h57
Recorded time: 11h20
